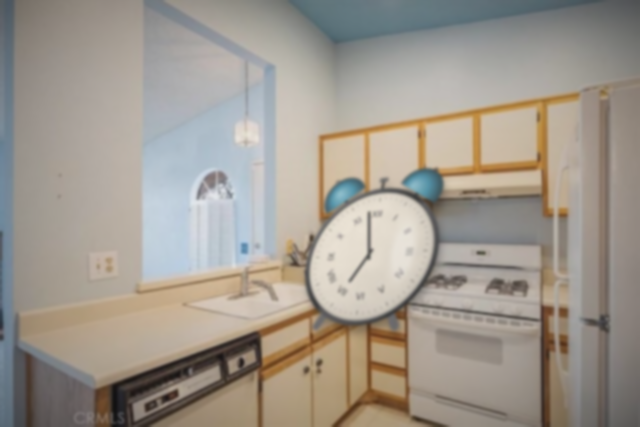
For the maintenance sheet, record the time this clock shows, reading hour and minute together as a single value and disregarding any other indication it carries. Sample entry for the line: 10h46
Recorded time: 6h58
